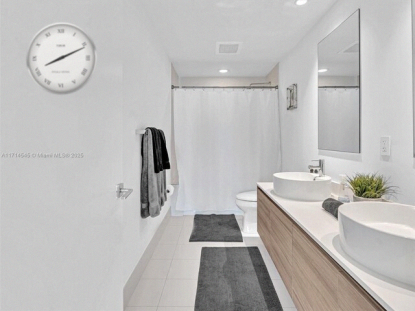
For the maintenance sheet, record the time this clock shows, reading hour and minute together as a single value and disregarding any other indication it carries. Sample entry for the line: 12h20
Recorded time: 8h11
